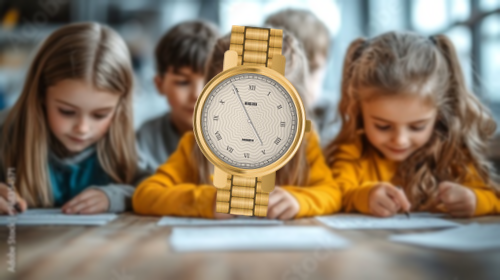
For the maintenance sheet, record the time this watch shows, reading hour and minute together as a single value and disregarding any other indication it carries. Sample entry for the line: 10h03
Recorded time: 4h55
